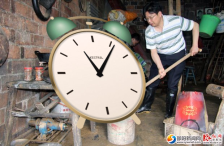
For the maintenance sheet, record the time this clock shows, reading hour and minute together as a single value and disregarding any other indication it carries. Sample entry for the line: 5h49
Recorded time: 11h06
